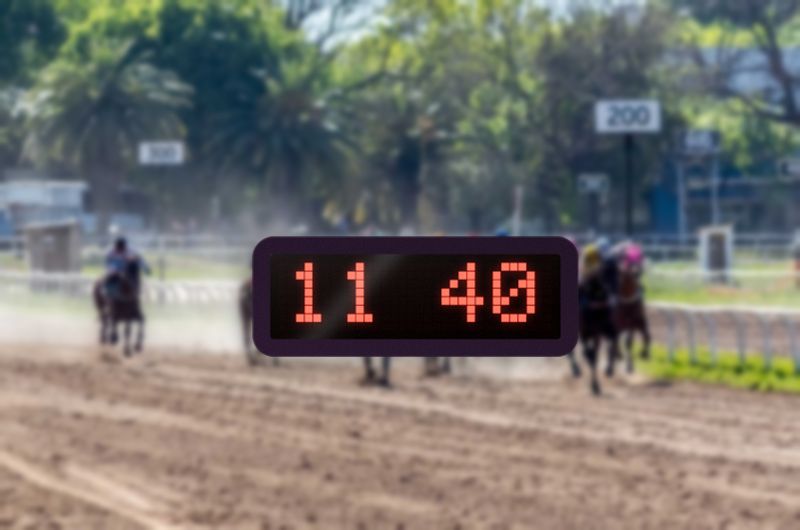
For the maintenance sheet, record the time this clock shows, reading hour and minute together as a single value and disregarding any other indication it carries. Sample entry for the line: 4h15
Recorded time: 11h40
